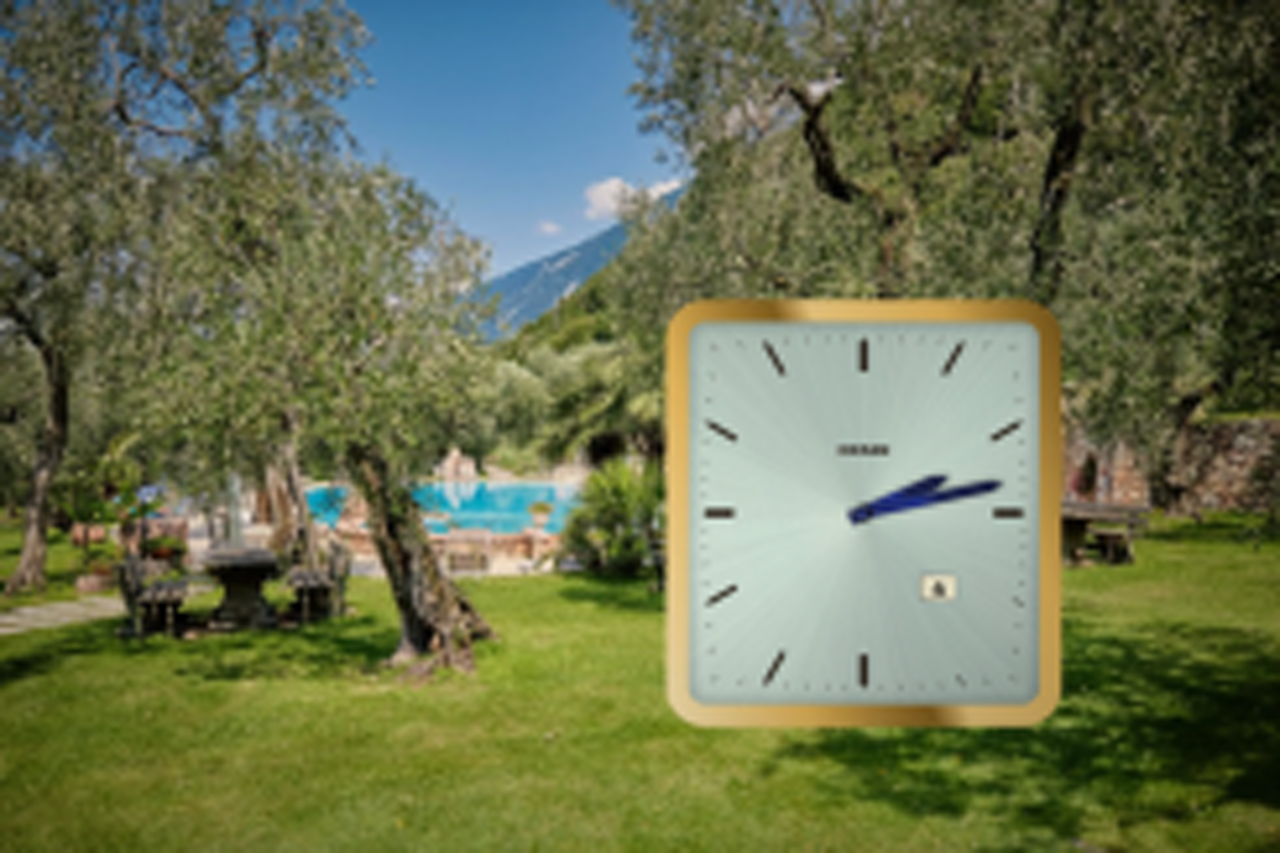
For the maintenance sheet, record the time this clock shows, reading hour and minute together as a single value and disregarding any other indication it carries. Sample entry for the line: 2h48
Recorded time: 2h13
